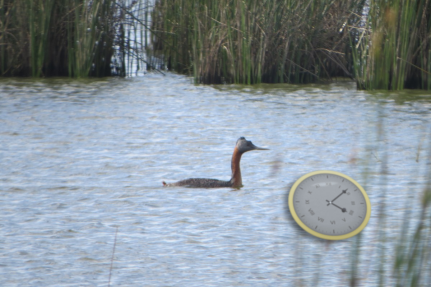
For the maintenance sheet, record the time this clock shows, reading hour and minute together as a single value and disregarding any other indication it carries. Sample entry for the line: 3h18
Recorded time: 4h08
